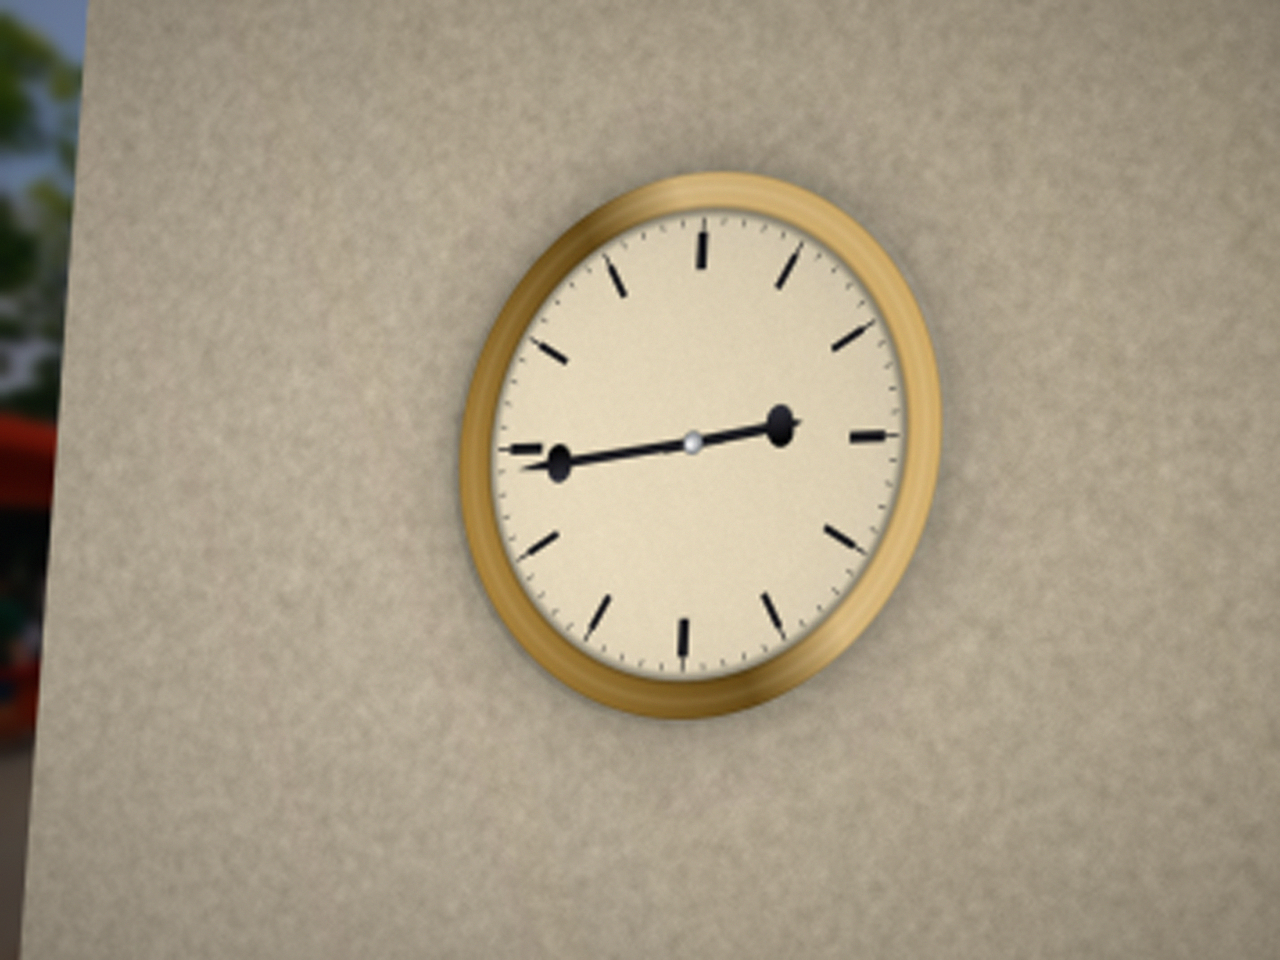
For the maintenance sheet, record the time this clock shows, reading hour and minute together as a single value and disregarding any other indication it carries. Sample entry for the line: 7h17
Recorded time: 2h44
